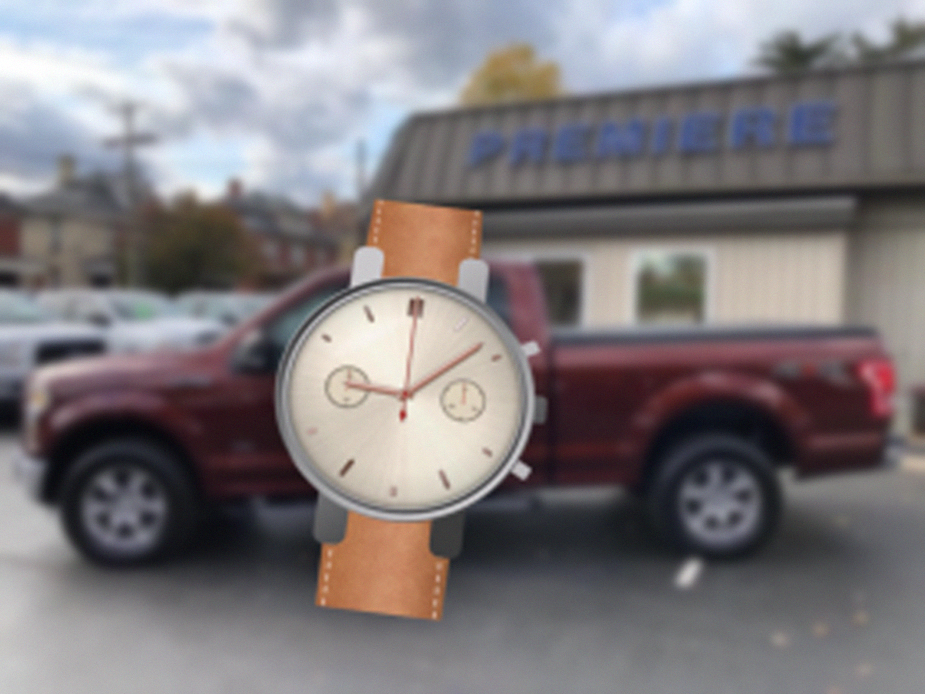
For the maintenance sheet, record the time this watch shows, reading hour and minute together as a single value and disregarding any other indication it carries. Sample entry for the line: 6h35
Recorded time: 9h08
